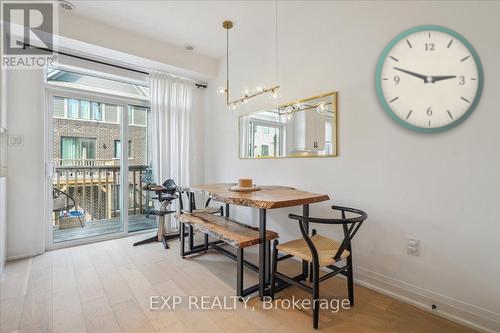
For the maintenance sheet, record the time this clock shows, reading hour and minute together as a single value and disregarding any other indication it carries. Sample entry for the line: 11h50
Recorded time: 2h48
